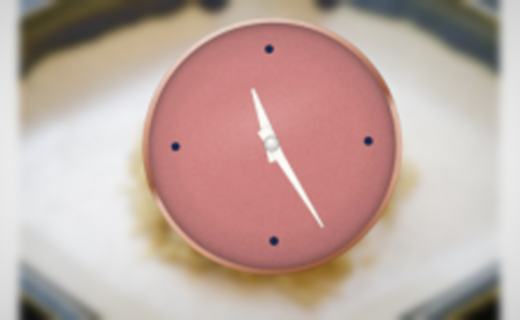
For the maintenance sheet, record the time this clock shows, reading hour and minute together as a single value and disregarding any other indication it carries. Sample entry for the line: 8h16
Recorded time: 11h25
